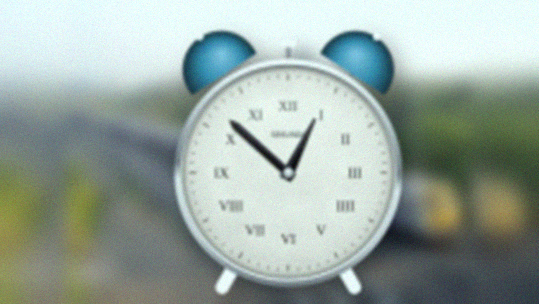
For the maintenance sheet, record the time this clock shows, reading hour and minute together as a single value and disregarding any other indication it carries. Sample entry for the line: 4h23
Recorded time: 12h52
